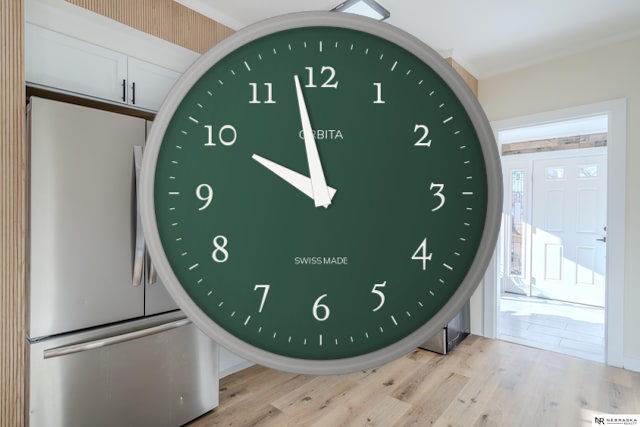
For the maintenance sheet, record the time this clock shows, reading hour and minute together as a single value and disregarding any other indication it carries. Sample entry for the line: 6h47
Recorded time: 9h58
